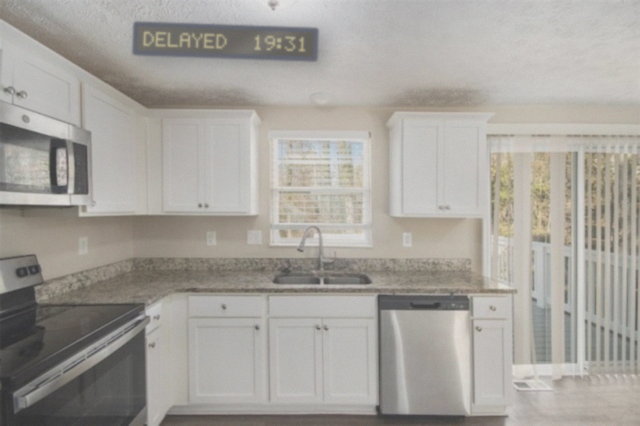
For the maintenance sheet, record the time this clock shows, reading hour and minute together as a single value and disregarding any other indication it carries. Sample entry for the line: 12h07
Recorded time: 19h31
